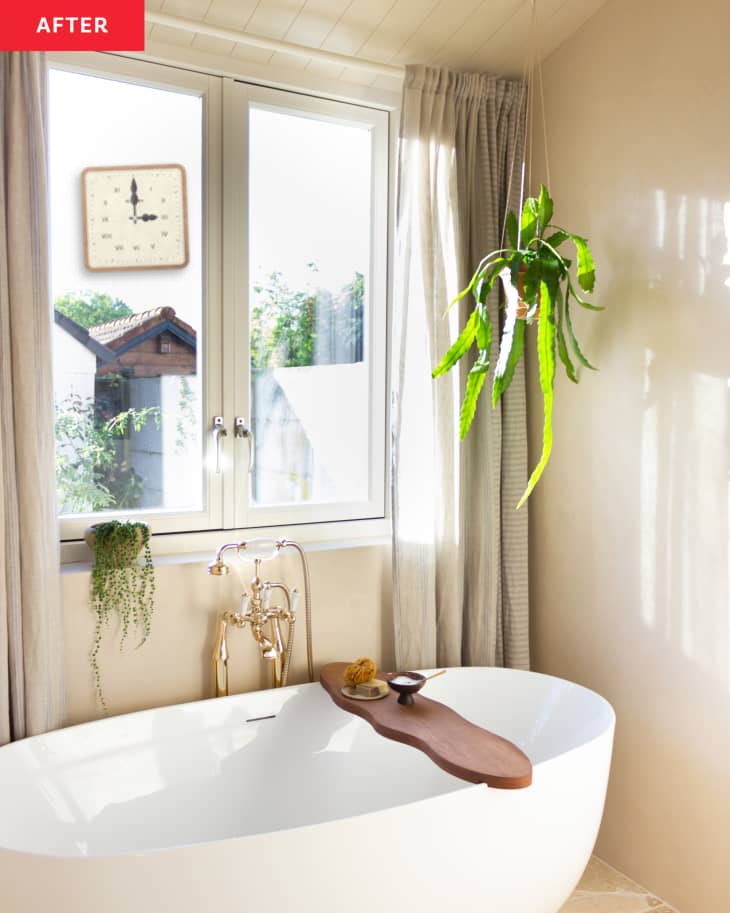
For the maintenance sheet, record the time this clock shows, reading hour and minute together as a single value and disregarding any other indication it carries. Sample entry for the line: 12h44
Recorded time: 3h00
